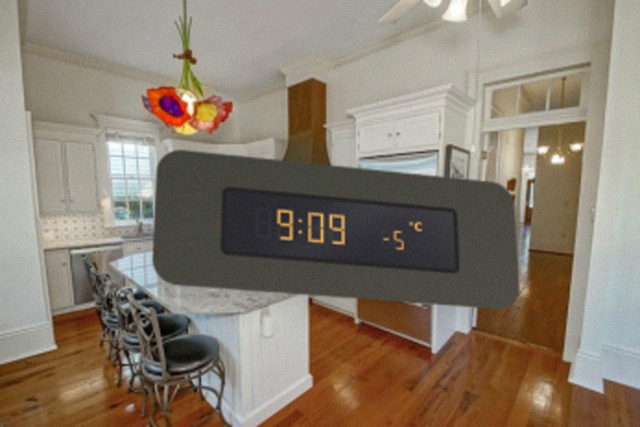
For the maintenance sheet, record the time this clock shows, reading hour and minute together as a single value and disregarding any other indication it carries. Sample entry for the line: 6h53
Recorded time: 9h09
